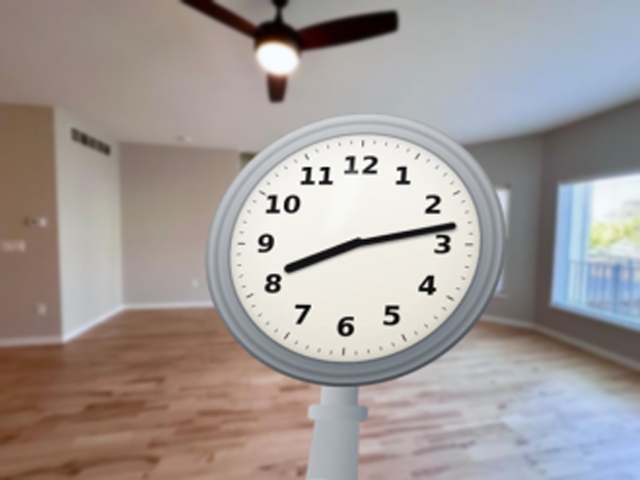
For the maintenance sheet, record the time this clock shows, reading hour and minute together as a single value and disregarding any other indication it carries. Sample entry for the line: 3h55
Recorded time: 8h13
